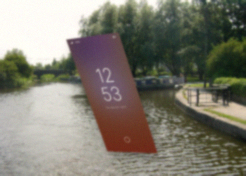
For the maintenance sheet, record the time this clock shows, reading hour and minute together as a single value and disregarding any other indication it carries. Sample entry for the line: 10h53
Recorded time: 12h53
